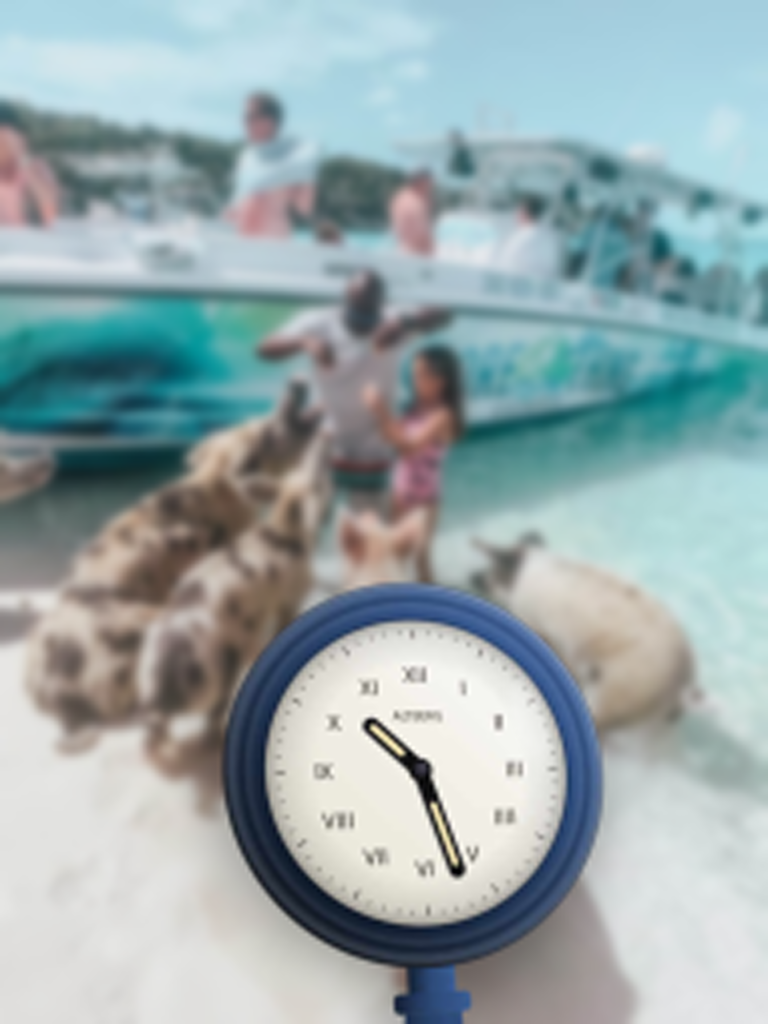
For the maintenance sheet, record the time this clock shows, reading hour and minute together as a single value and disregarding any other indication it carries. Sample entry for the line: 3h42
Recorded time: 10h27
